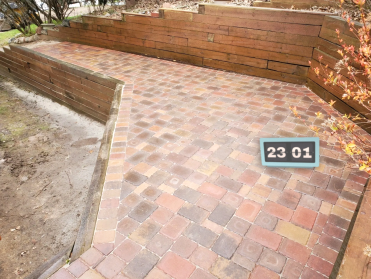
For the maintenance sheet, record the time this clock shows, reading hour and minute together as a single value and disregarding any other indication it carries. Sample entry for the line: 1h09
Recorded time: 23h01
